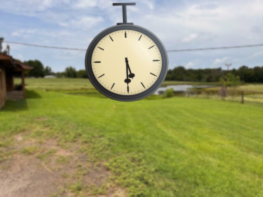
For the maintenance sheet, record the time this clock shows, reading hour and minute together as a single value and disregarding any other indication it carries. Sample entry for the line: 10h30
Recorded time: 5h30
